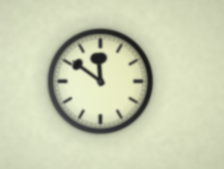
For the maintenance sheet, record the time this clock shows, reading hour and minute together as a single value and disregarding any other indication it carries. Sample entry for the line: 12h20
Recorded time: 11h51
